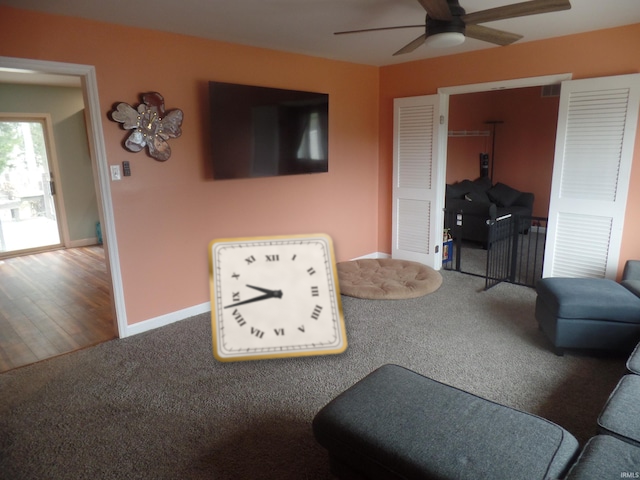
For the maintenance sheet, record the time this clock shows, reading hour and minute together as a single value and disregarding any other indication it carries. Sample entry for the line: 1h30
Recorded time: 9h43
